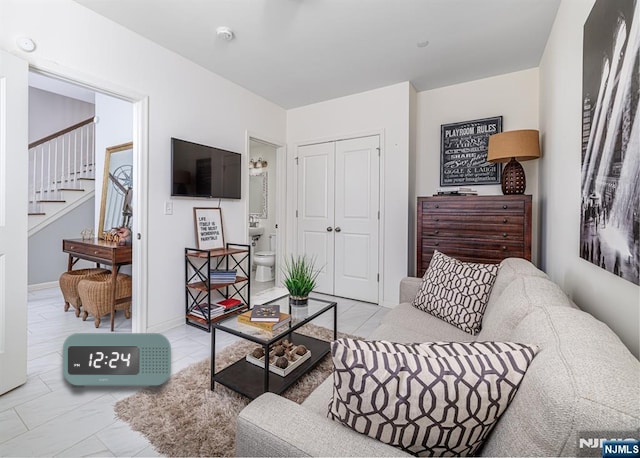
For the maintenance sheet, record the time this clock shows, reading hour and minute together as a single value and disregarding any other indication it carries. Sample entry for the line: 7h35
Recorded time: 12h24
